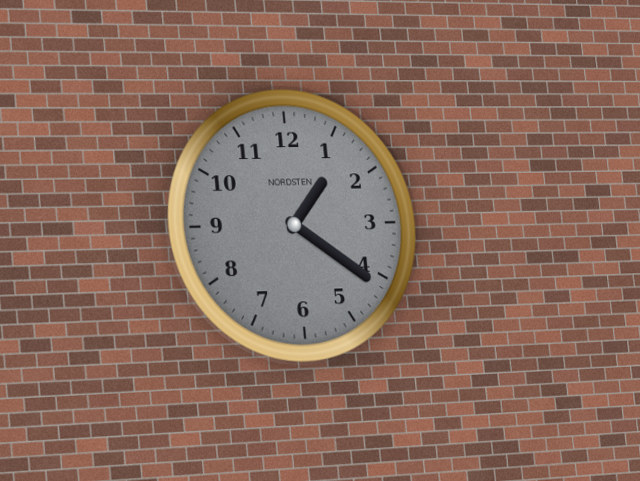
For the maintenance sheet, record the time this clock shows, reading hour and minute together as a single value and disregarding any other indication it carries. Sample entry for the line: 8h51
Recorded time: 1h21
